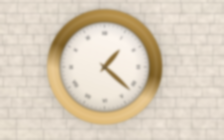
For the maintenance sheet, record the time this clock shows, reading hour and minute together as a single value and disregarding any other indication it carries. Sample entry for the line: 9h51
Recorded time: 1h22
